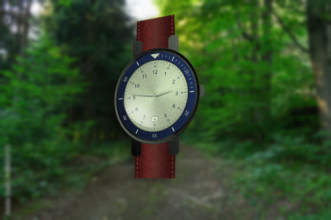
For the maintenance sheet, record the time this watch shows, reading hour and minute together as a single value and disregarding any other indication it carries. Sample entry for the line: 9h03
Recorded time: 2h46
